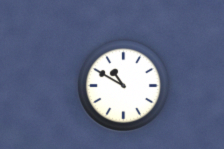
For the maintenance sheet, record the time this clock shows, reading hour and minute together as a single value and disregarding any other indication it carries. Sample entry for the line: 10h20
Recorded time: 10h50
